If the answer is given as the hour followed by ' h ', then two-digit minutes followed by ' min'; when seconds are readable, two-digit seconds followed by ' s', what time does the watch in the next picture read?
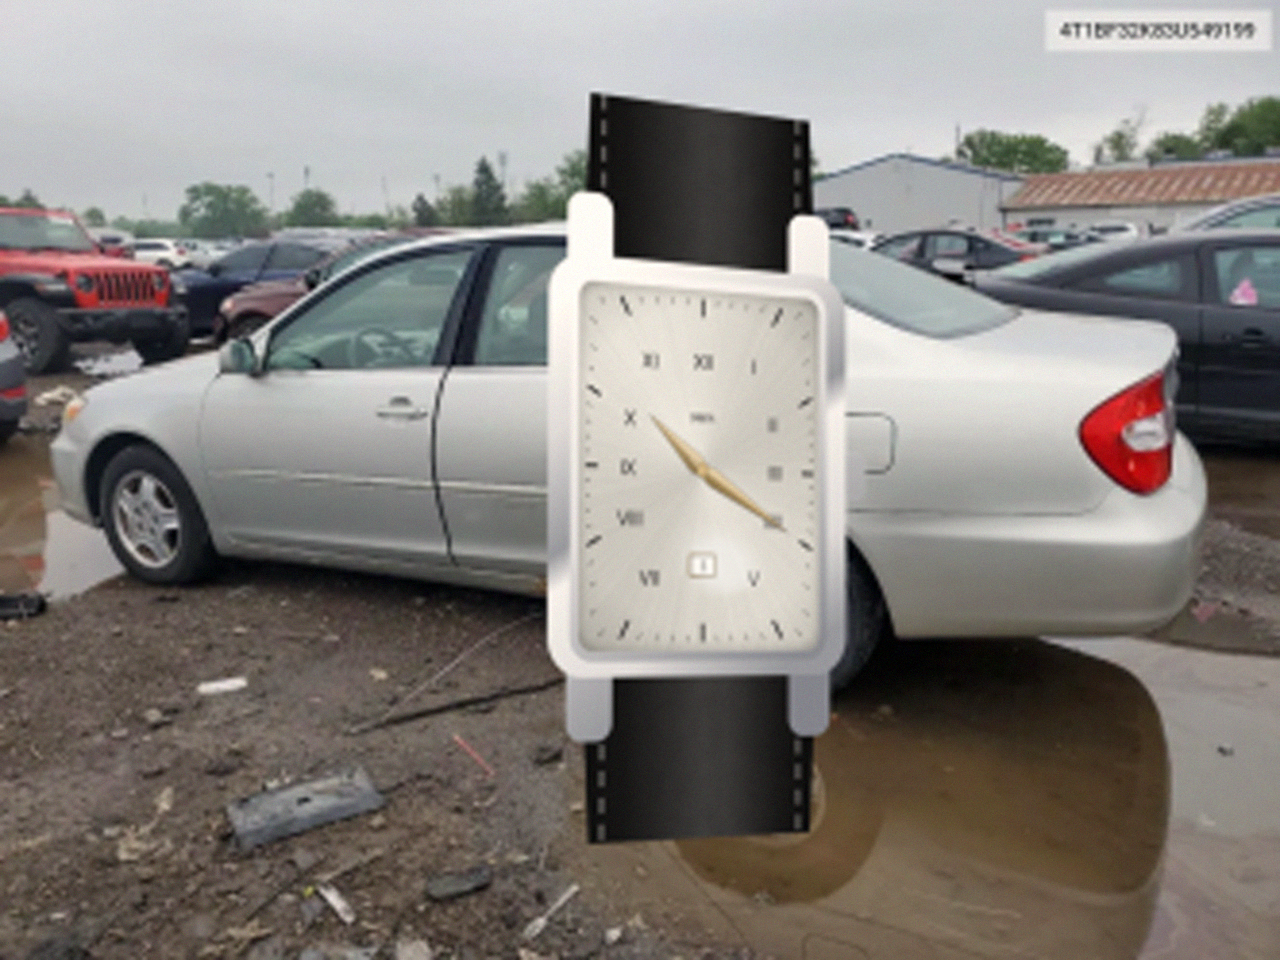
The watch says 10 h 20 min
